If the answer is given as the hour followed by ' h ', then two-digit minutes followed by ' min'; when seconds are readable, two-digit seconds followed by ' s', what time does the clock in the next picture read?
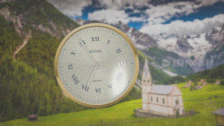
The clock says 6 h 55 min
